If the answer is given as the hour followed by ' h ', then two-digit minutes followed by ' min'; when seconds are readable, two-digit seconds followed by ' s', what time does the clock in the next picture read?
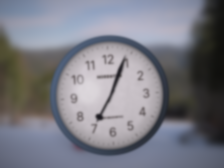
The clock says 7 h 04 min
